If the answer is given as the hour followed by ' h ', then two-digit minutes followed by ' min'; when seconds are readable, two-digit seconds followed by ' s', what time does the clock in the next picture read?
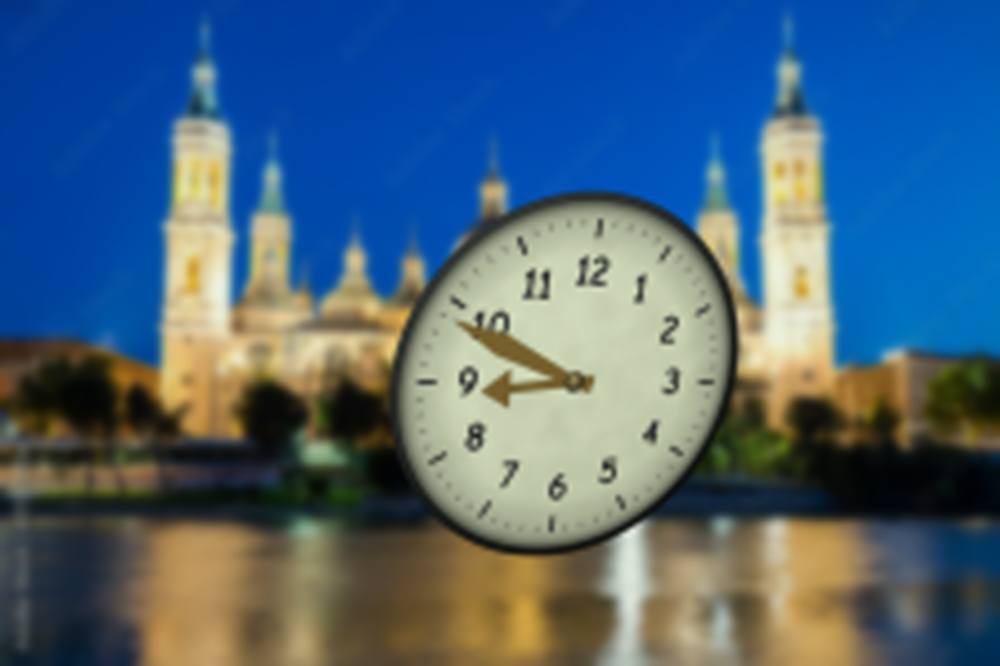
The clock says 8 h 49 min
